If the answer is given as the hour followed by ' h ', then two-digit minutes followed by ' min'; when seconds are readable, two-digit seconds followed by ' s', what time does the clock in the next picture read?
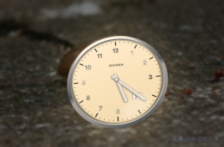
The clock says 5 h 22 min
